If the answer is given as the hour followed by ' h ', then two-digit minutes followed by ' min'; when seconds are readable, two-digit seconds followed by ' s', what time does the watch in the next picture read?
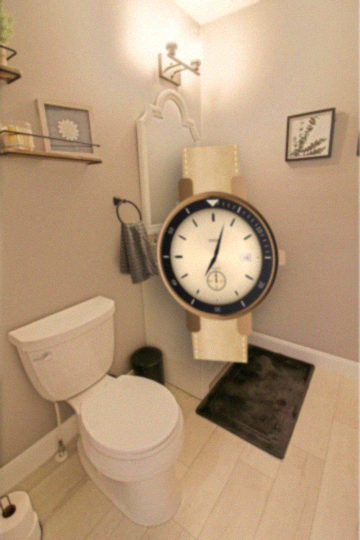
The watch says 7 h 03 min
